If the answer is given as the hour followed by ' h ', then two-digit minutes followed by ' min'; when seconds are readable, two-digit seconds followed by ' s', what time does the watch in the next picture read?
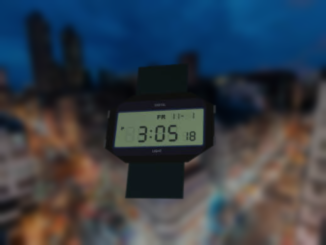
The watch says 3 h 05 min 18 s
